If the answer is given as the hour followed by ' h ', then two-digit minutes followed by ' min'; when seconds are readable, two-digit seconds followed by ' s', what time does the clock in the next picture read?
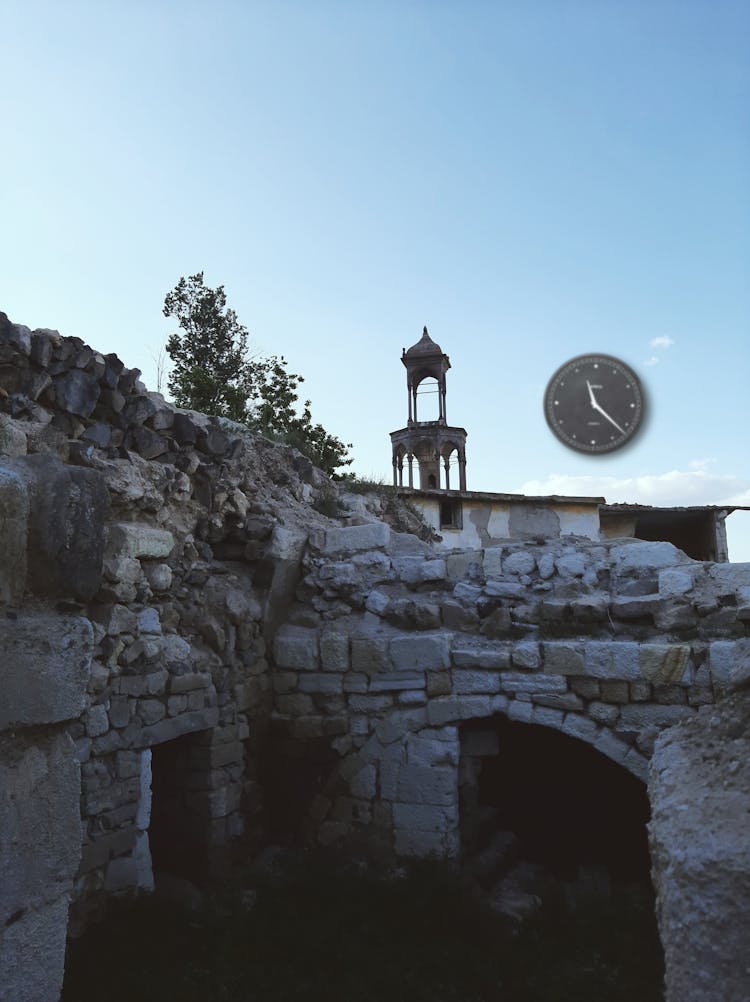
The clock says 11 h 22 min
